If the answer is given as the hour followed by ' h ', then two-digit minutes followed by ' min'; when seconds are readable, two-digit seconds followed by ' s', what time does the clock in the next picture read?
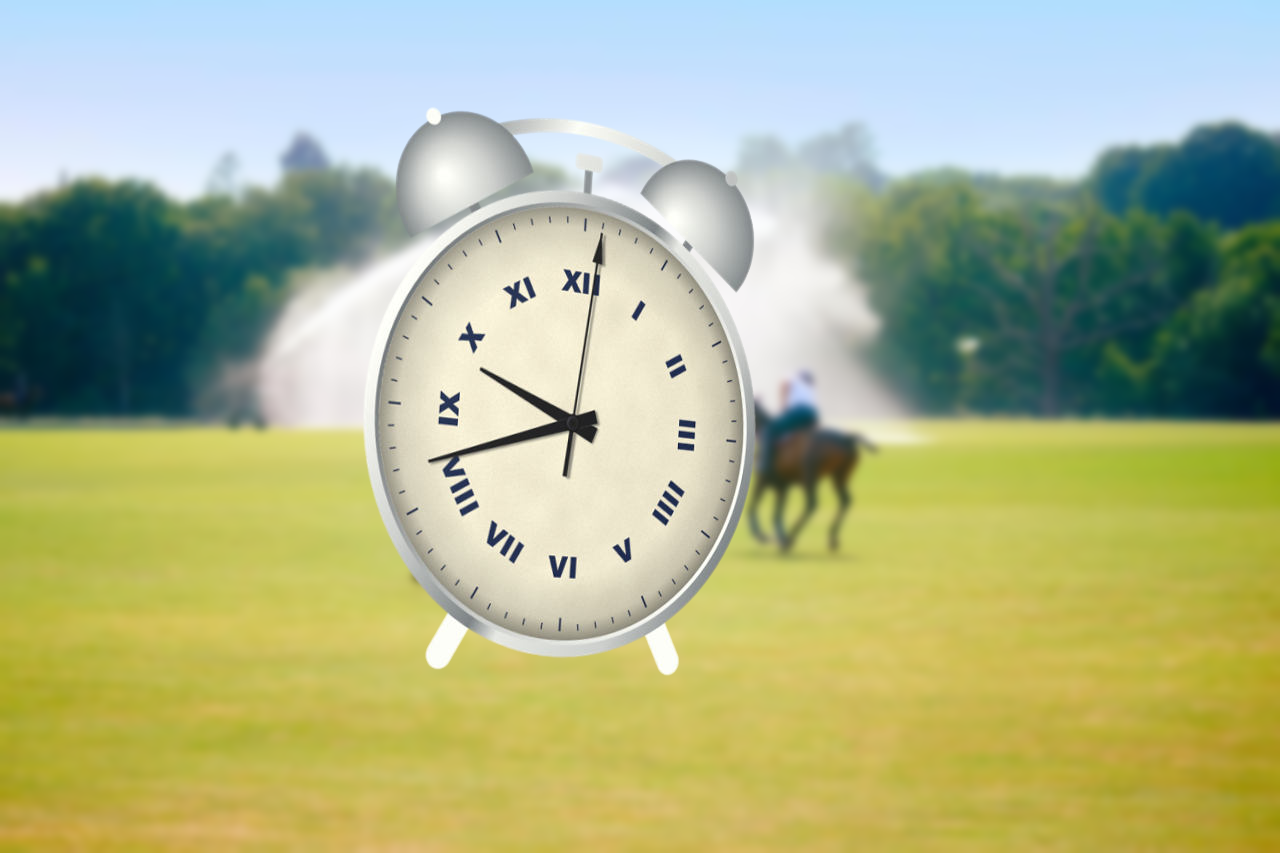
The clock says 9 h 42 min 01 s
